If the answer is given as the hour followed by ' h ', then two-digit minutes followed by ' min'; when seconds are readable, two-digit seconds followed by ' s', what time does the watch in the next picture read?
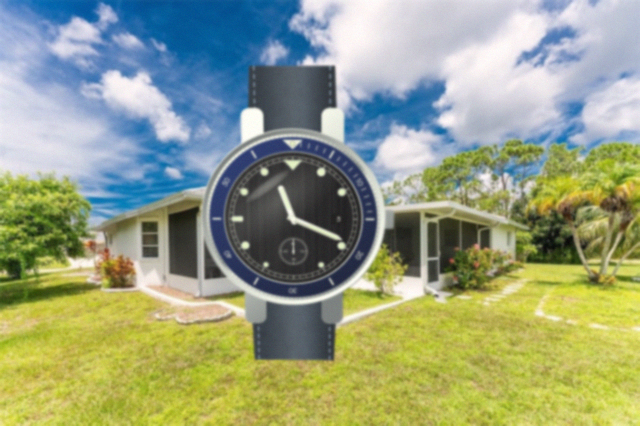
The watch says 11 h 19 min
